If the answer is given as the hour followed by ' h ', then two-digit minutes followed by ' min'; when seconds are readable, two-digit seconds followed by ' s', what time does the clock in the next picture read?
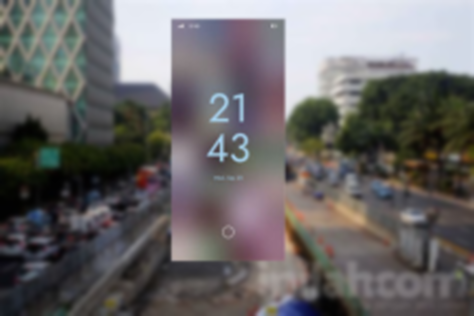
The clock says 21 h 43 min
